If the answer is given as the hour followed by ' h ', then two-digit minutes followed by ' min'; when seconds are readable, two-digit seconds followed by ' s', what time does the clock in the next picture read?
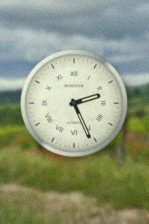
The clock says 2 h 26 min
